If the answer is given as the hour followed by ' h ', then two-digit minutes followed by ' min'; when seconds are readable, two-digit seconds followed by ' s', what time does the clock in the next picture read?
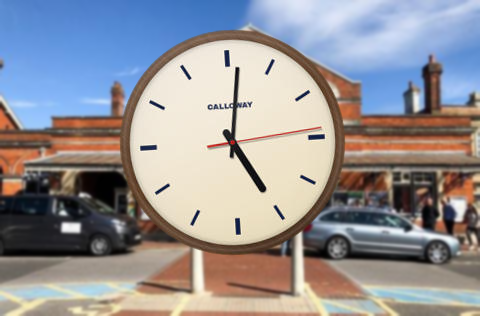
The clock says 5 h 01 min 14 s
